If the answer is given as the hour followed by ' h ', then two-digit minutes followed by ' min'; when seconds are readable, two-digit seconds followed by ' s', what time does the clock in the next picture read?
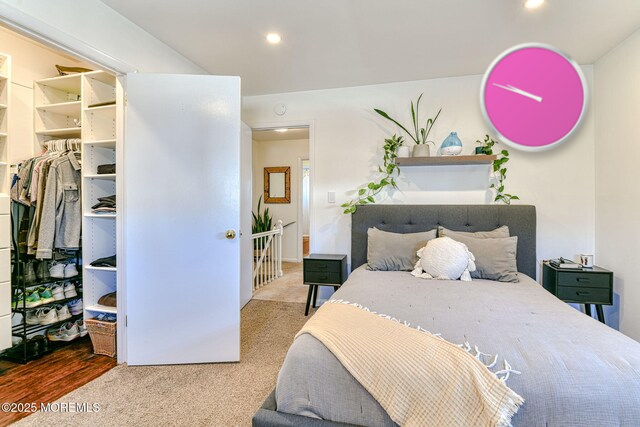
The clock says 9 h 48 min
